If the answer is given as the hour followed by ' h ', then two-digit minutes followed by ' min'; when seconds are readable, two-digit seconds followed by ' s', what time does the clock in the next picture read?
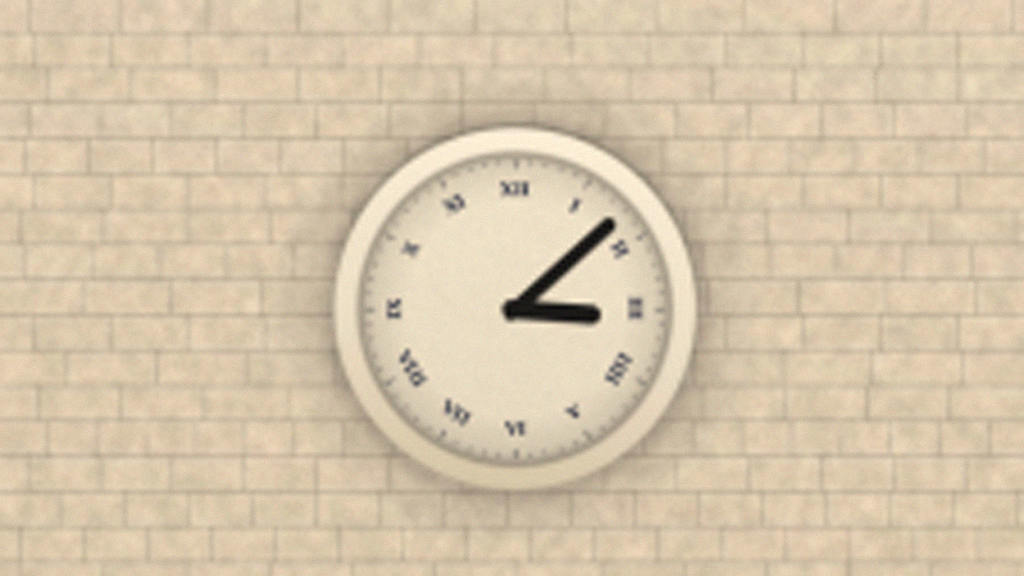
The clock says 3 h 08 min
